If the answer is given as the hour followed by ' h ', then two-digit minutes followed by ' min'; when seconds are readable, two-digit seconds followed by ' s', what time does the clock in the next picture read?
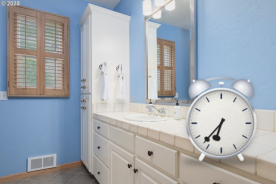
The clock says 6 h 37 min
